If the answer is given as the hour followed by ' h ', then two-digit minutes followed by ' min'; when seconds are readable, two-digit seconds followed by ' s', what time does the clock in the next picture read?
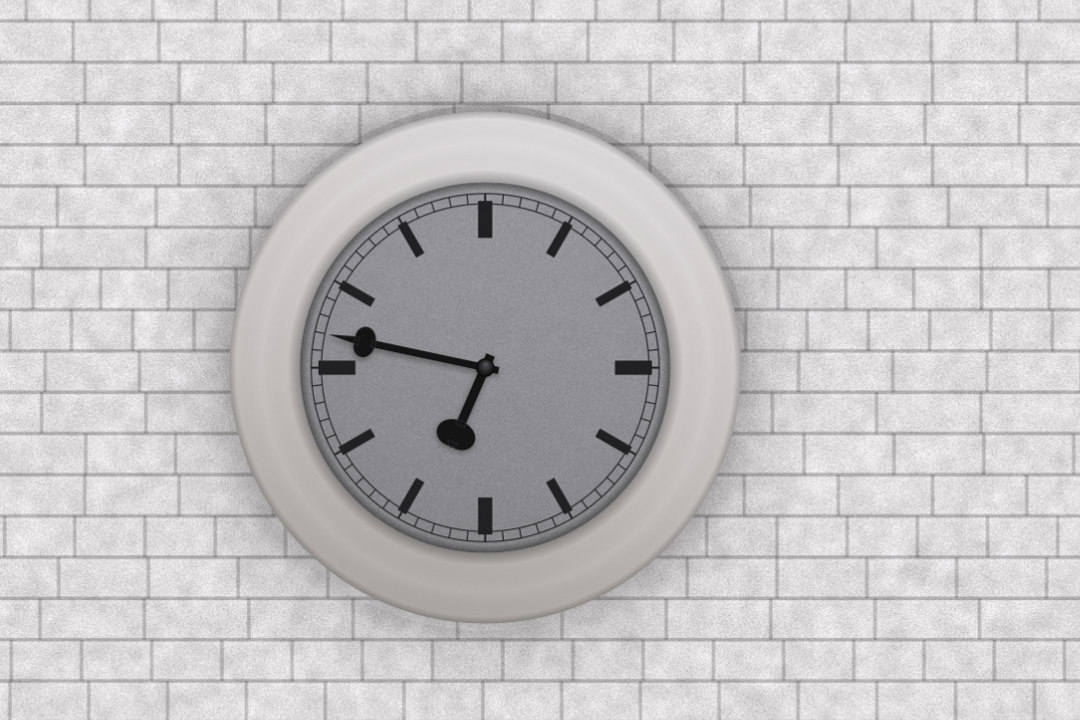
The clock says 6 h 47 min
